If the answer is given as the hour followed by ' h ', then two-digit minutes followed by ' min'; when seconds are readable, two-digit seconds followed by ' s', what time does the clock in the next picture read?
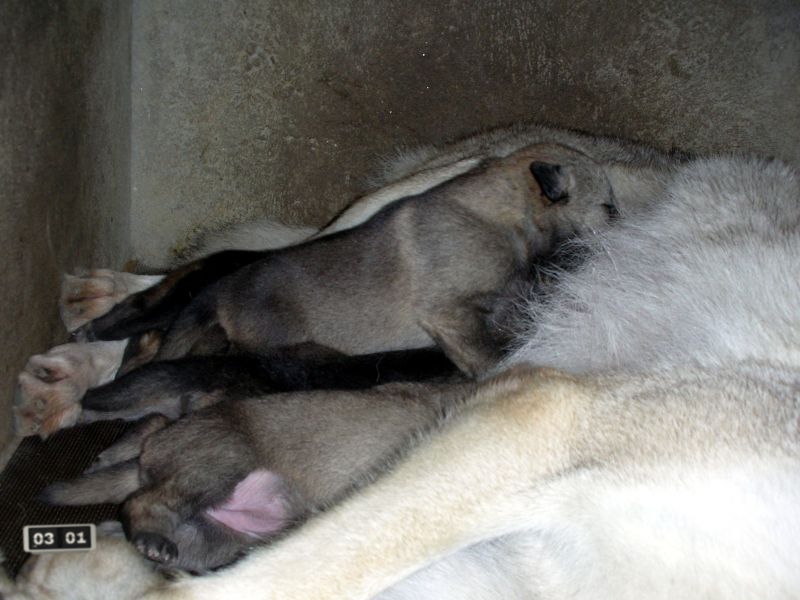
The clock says 3 h 01 min
